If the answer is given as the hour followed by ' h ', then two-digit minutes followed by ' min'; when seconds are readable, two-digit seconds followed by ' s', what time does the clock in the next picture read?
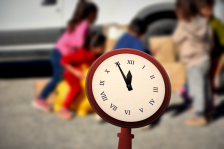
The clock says 11 h 55 min
